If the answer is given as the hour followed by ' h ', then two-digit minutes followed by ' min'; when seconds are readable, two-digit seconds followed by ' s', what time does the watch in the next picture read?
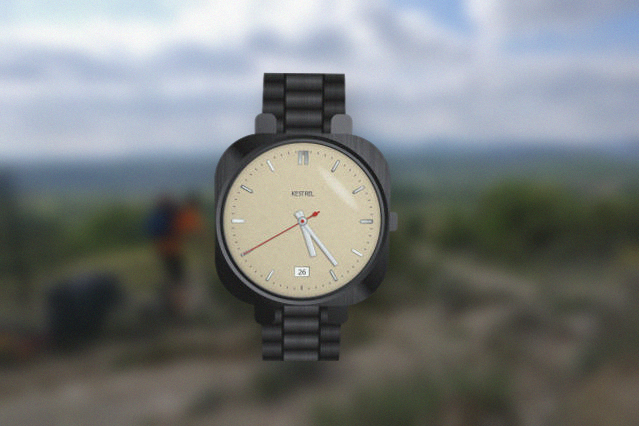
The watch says 5 h 23 min 40 s
